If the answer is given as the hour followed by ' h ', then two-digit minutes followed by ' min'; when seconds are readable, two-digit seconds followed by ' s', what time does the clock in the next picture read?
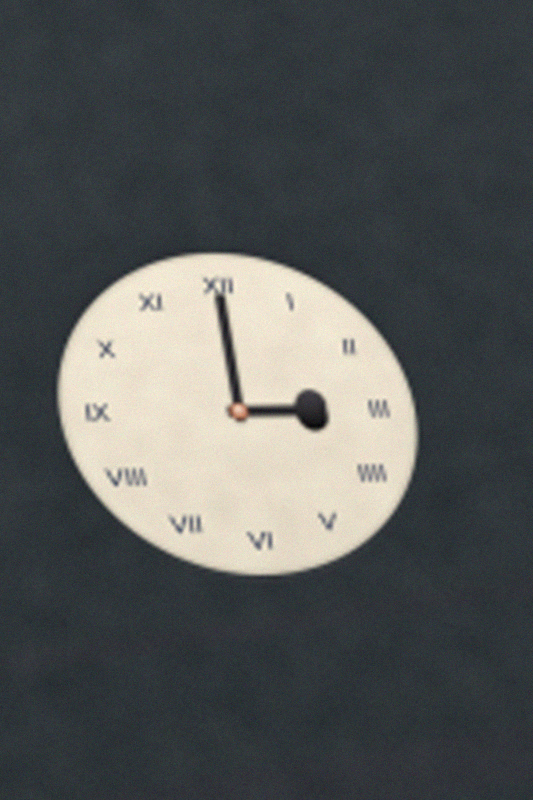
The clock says 3 h 00 min
